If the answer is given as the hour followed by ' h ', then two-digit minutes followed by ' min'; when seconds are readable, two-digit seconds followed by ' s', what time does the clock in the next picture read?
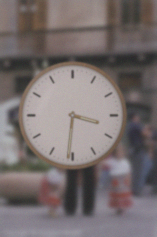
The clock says 3 h 31 min
